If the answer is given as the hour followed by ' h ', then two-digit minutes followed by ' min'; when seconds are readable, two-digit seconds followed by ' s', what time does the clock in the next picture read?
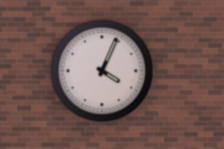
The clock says 4 h 04 min
